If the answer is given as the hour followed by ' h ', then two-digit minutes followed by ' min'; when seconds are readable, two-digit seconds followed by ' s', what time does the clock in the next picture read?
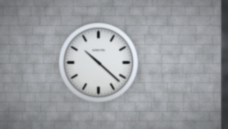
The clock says 10 h 22 min
